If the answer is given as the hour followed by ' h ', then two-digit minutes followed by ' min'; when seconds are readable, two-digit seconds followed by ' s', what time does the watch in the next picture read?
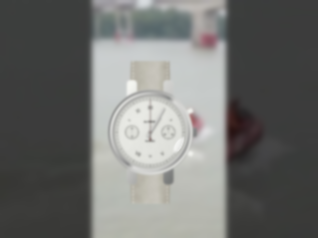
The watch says 1 h 05 min
